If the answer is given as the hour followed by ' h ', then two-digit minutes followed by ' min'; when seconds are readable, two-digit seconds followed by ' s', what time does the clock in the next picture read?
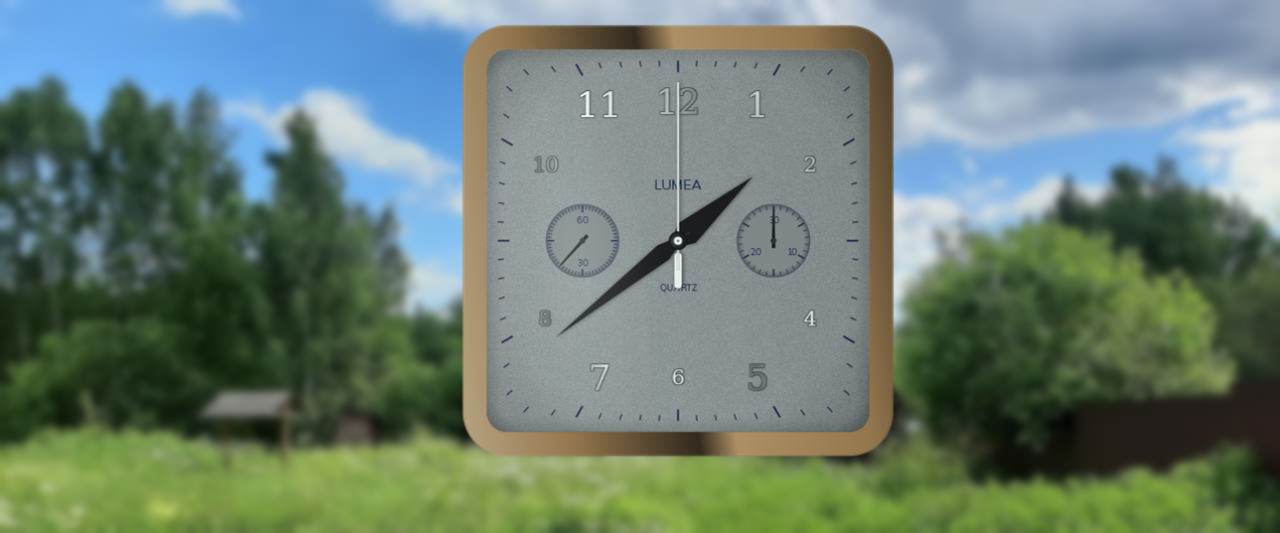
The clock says 1 h 38 min 37 s
